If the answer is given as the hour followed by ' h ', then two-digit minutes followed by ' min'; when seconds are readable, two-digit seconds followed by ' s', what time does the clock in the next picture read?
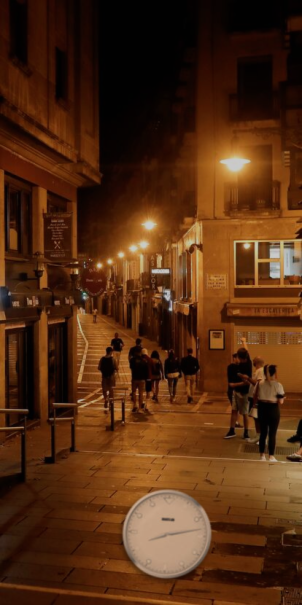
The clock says 8 h 13 min
